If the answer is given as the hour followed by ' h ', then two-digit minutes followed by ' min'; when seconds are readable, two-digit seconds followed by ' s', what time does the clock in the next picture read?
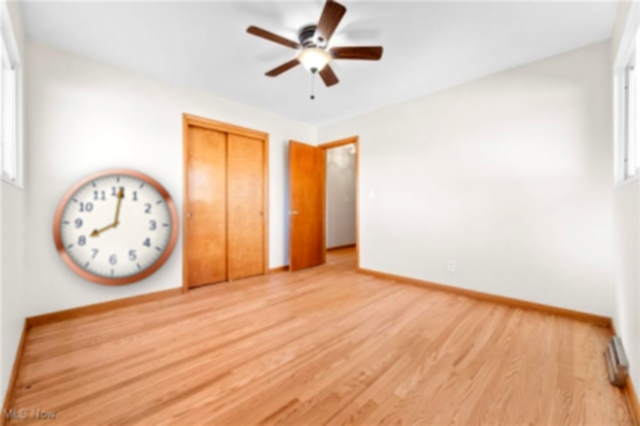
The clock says 8 h 01 min
